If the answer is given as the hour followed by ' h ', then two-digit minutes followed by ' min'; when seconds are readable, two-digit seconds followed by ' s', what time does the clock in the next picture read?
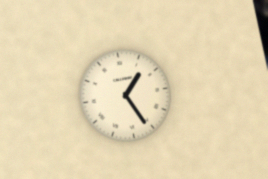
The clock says 1 h 26 min
